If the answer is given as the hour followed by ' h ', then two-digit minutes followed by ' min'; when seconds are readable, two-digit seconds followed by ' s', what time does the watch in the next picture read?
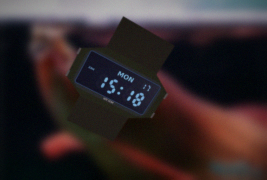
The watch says 15 h 18 min
